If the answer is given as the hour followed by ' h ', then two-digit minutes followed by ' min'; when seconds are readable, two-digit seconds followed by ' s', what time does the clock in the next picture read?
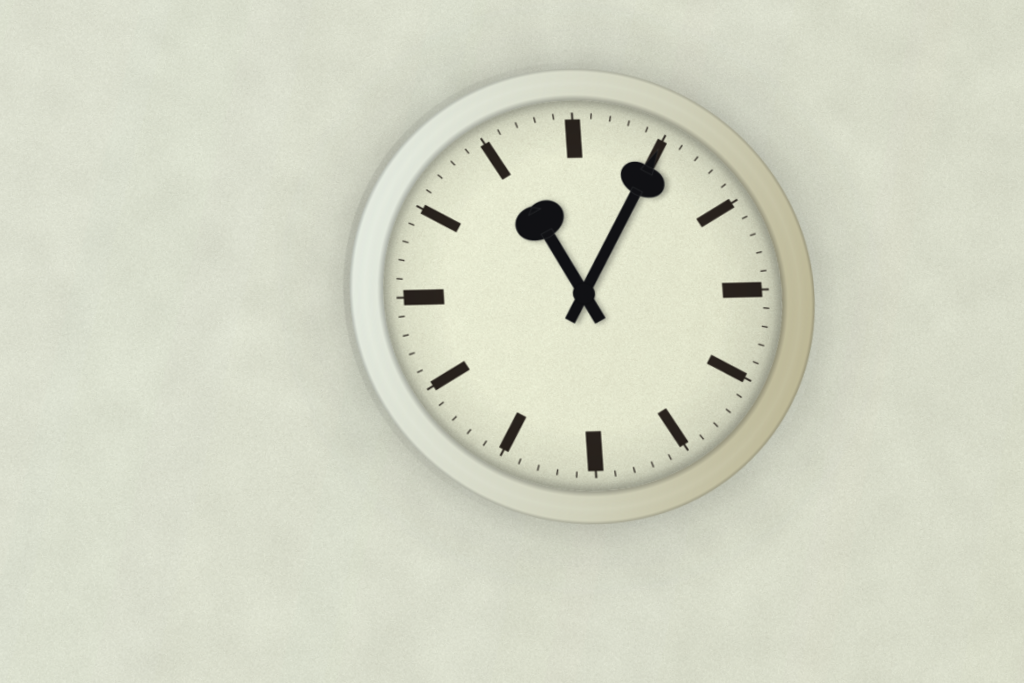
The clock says 11 h 05 min
